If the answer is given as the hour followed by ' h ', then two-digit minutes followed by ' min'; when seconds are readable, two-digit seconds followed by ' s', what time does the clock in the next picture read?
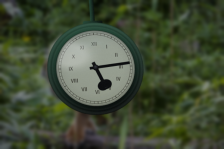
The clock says 5 h 14 min
